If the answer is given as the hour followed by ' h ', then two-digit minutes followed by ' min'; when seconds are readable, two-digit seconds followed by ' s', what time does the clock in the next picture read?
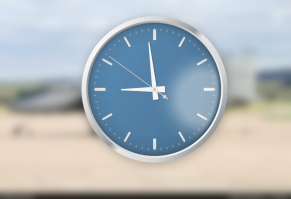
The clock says 8 h 58 min 51 s
